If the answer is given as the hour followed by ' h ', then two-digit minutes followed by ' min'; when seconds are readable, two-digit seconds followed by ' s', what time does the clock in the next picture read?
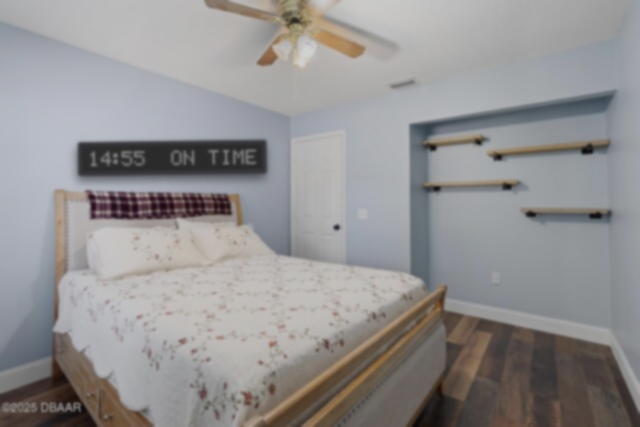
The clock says 14 h 55 min
